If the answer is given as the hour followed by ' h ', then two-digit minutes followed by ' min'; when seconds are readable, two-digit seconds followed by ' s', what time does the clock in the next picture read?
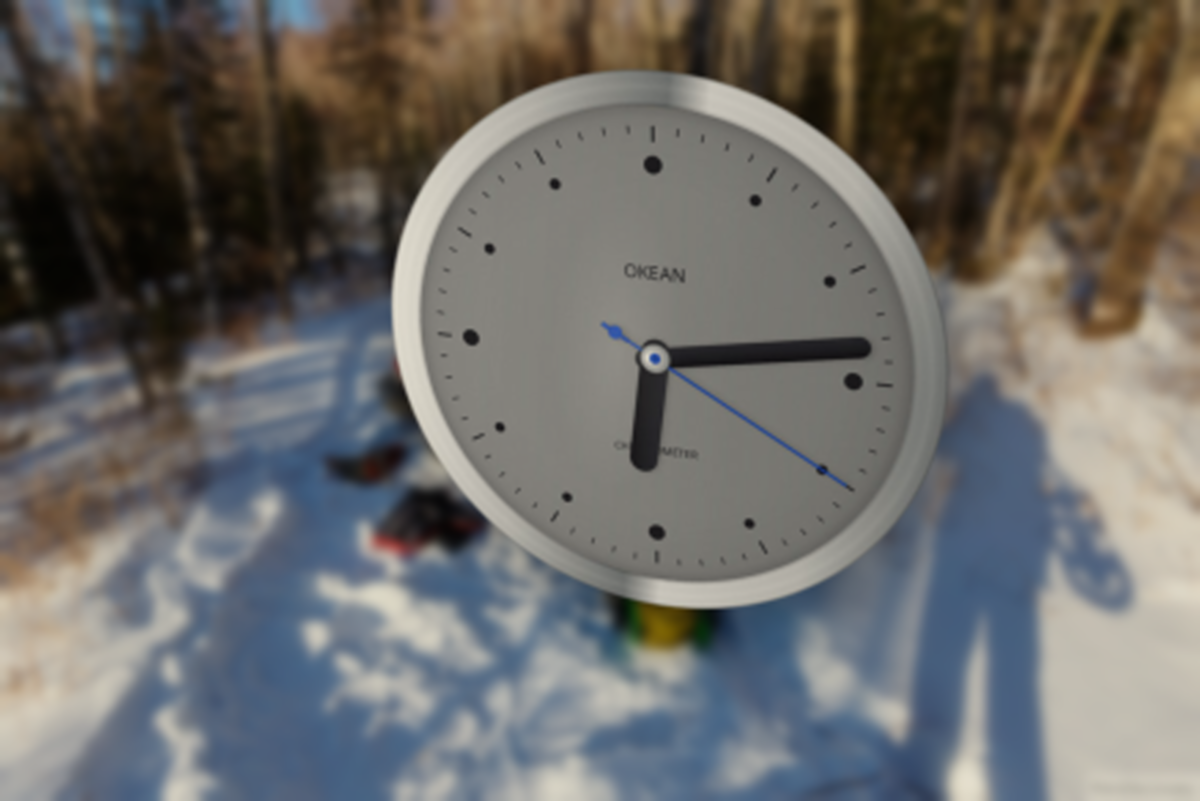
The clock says 6 h 13 min 20 s
